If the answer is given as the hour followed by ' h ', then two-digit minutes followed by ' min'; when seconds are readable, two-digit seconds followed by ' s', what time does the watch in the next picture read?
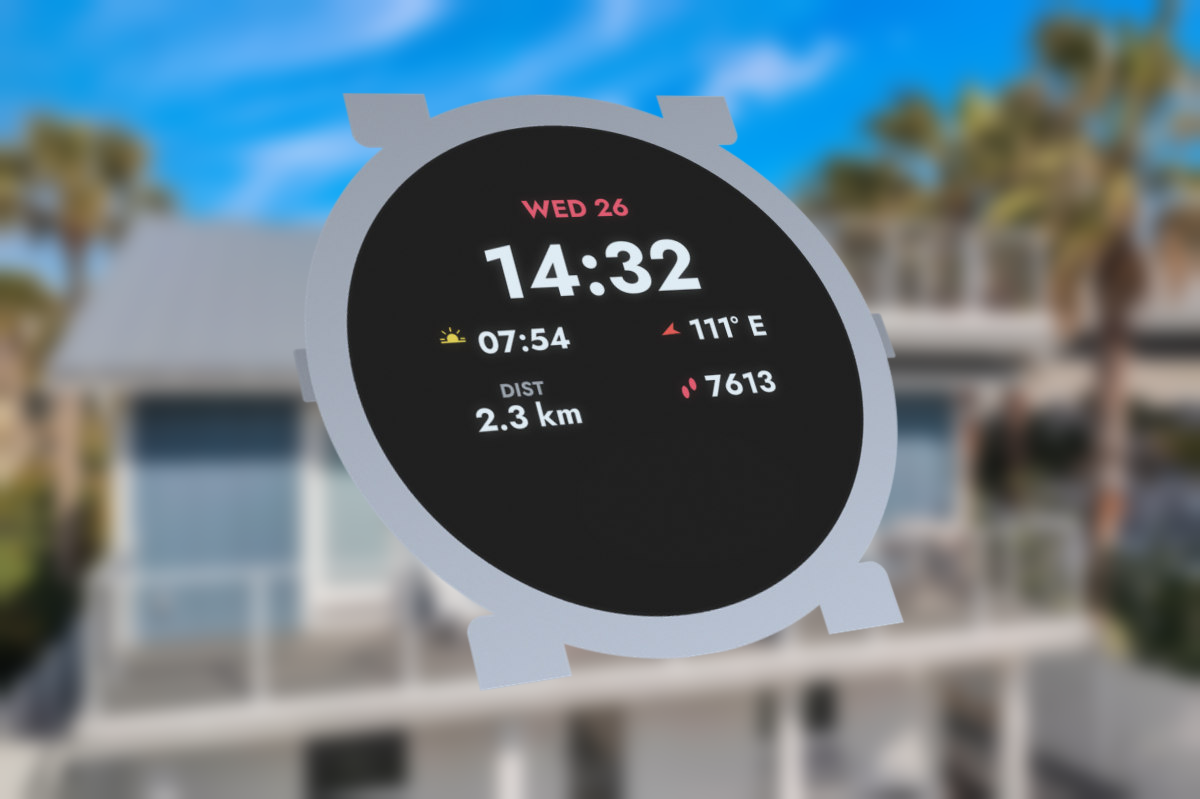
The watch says 14 h 32 min
